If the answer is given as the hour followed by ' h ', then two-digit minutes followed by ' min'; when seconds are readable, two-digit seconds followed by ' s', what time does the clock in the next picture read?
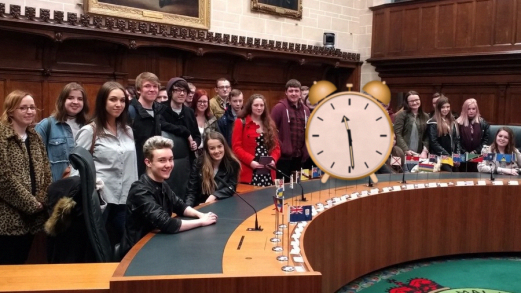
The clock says 11 h 29 min
